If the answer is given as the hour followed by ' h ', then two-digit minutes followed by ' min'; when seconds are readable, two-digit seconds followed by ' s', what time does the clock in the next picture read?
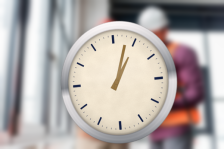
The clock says 1 h 03 min
